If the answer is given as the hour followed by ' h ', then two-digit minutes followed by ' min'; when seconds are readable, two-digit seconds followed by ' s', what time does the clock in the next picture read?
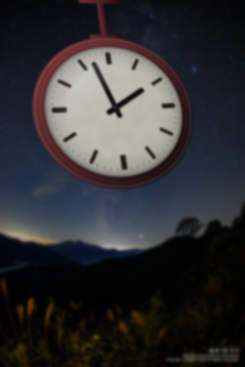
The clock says 1 h 57 min
